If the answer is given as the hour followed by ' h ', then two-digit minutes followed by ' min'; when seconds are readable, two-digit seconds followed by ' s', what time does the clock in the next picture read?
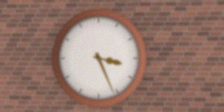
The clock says 3 h 26 min
